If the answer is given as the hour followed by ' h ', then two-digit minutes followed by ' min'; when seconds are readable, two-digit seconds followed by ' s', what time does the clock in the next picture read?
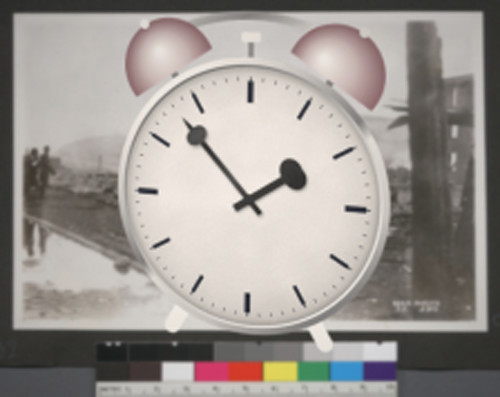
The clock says 1 h 53 min
